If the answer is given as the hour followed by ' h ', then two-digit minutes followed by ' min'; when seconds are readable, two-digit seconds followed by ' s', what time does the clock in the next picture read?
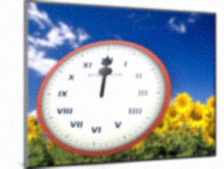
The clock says 12 h 00 min
